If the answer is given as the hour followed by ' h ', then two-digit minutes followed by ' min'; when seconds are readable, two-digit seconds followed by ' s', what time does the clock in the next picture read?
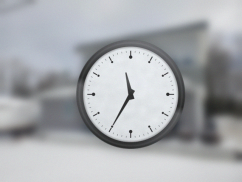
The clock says 11 h 35 min
